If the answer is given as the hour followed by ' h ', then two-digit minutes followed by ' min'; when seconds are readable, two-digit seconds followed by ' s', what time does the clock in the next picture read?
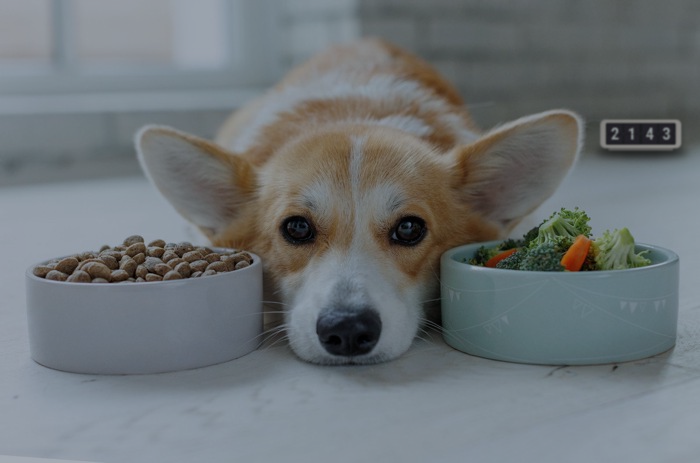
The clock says 21 h 43 min
